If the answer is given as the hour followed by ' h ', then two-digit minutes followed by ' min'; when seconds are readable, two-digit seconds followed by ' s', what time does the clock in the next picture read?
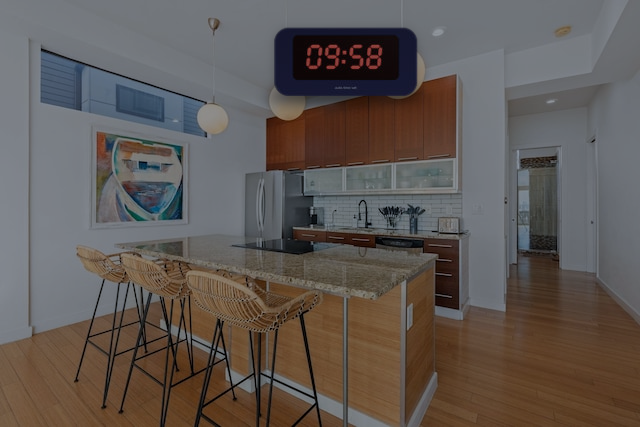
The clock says 9 h 58 min
